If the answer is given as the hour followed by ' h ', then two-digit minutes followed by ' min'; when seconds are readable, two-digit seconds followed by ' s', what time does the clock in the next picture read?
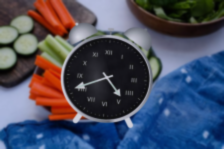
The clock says 4 h 41 min
